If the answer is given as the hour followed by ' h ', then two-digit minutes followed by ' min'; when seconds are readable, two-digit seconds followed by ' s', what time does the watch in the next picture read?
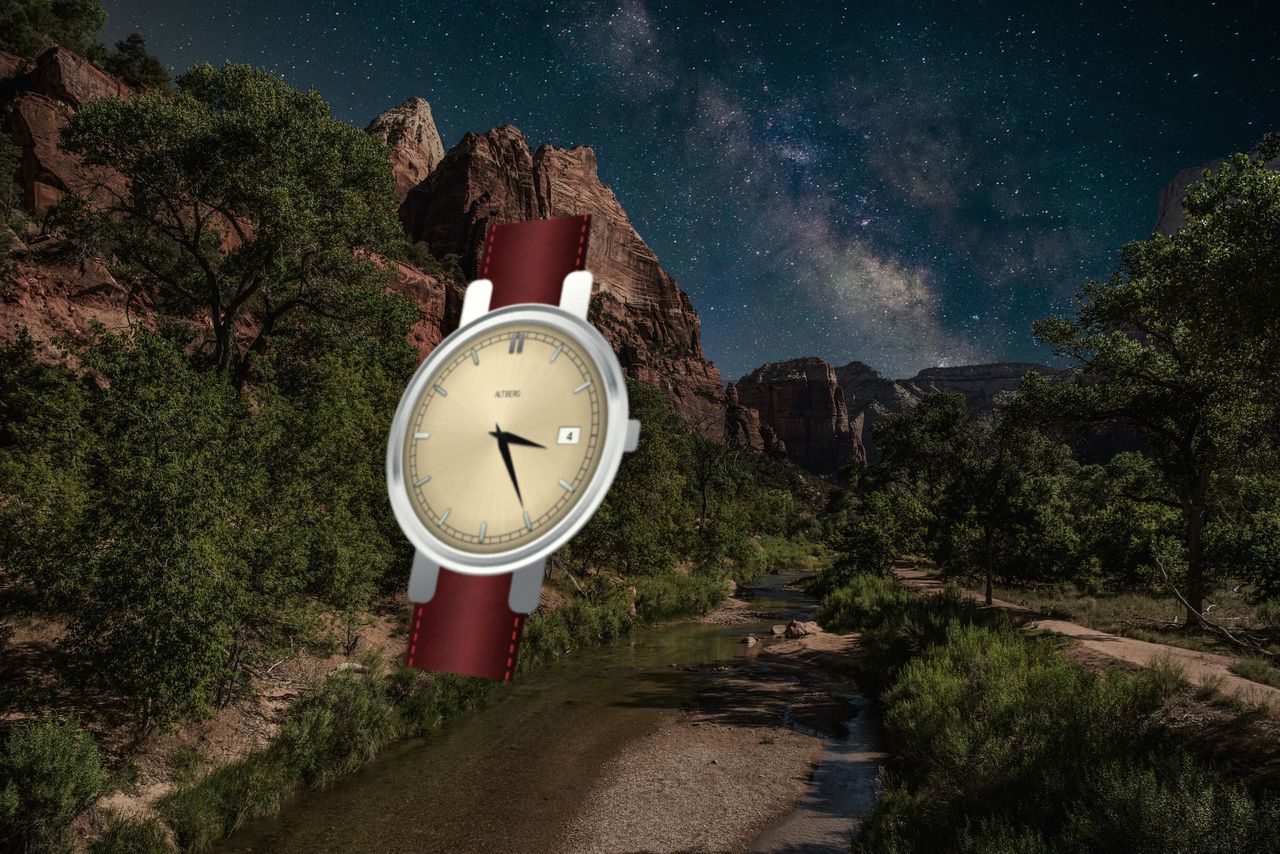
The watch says 3 h 25 min
